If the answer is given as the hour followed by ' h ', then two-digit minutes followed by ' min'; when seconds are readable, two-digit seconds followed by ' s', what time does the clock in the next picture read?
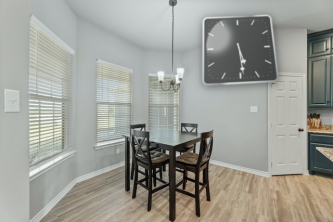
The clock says 5 h 29 min
